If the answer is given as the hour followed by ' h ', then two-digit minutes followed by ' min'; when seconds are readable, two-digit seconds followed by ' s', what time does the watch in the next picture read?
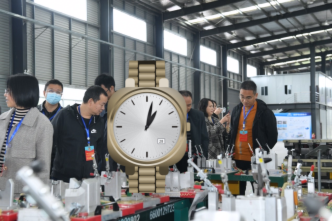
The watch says 1 h 02 min
